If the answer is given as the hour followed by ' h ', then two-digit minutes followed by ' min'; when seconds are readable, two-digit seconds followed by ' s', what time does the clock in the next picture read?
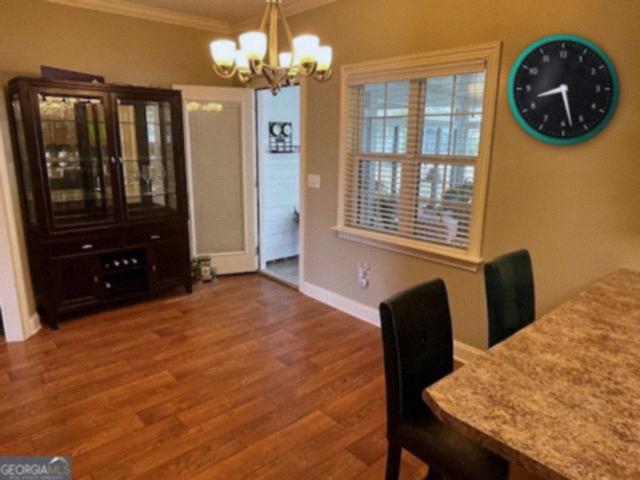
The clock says 8 h 28 min
